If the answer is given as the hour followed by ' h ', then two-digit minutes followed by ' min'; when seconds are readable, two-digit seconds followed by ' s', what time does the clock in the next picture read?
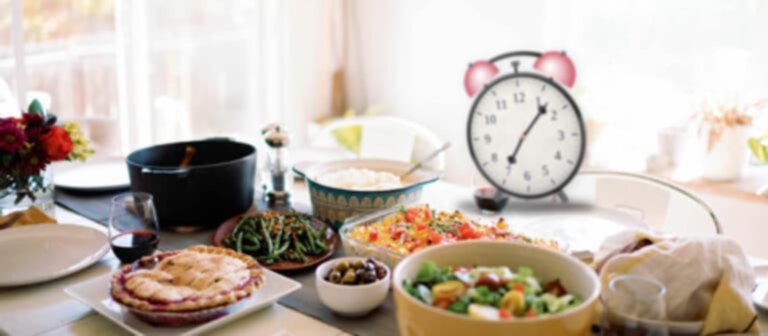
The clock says 7 h 07 min
